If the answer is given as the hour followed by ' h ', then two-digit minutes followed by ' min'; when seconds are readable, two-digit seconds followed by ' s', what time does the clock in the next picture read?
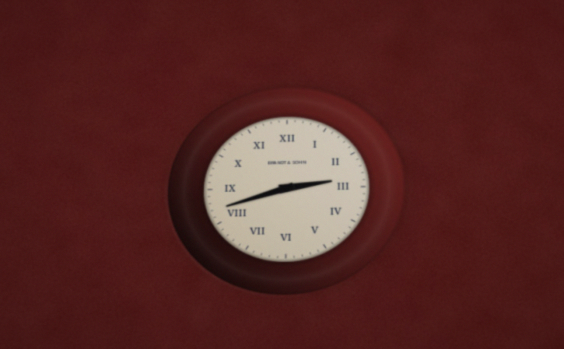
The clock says 2 h 42 min
